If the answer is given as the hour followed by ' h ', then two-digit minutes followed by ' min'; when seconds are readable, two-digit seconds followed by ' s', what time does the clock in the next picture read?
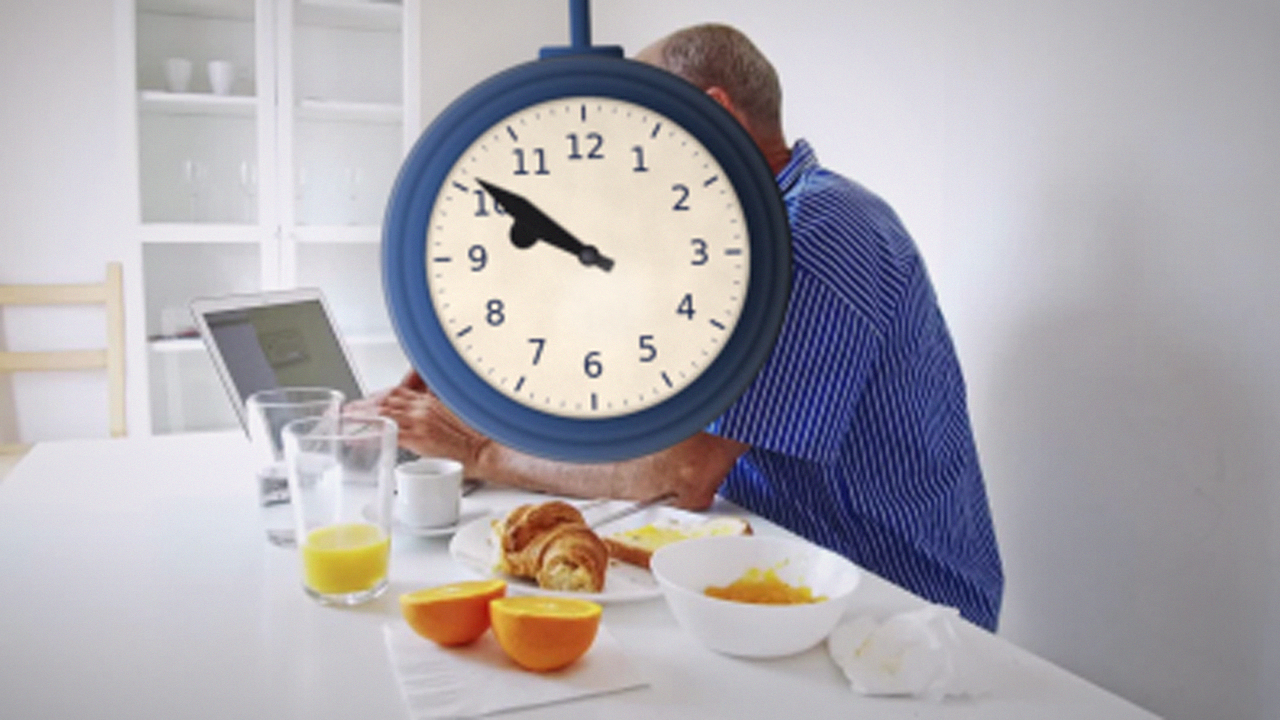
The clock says 9 h 51 min
